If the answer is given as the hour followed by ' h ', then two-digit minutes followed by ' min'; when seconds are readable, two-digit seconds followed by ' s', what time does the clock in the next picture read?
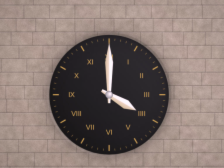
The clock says 4 h 00 min
